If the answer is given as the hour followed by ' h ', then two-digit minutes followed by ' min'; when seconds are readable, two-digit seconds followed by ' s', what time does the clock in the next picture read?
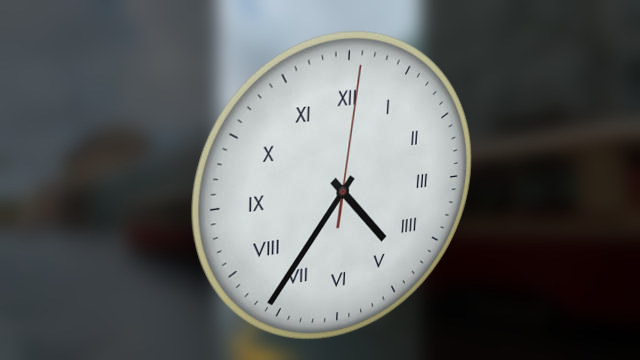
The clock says 4 h 36 min 01 s
